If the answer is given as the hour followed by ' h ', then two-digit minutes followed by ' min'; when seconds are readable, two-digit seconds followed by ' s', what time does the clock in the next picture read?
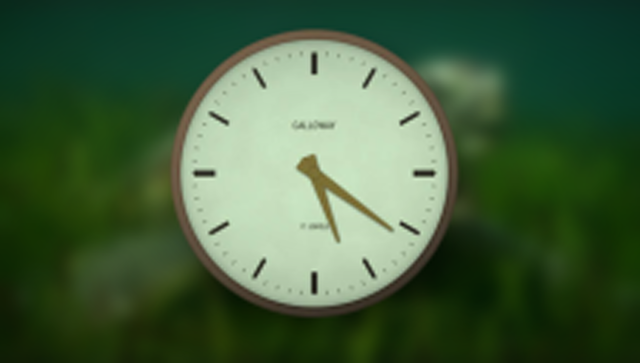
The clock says 5 h 21 min
